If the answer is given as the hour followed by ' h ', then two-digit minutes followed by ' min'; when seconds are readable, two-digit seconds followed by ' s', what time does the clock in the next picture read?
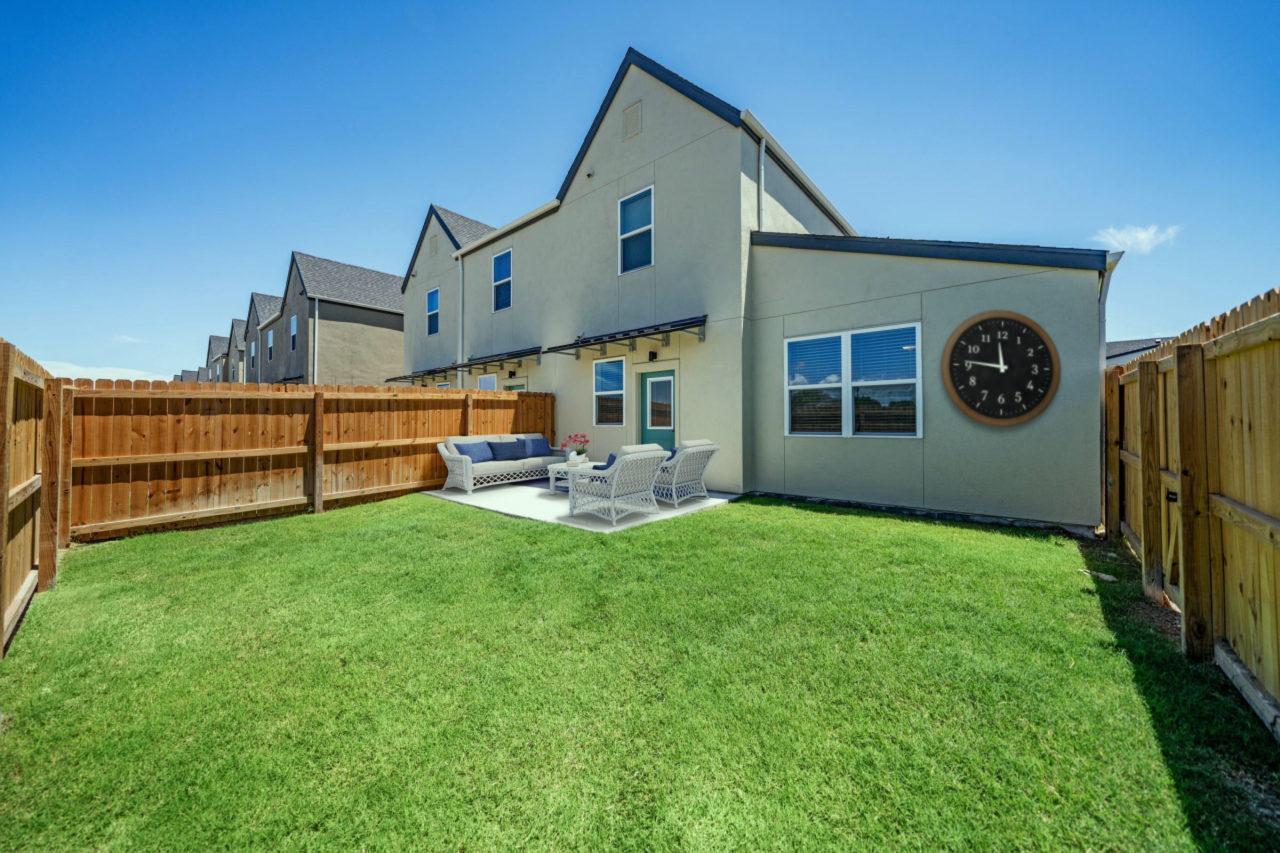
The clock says 11 h 46 min
